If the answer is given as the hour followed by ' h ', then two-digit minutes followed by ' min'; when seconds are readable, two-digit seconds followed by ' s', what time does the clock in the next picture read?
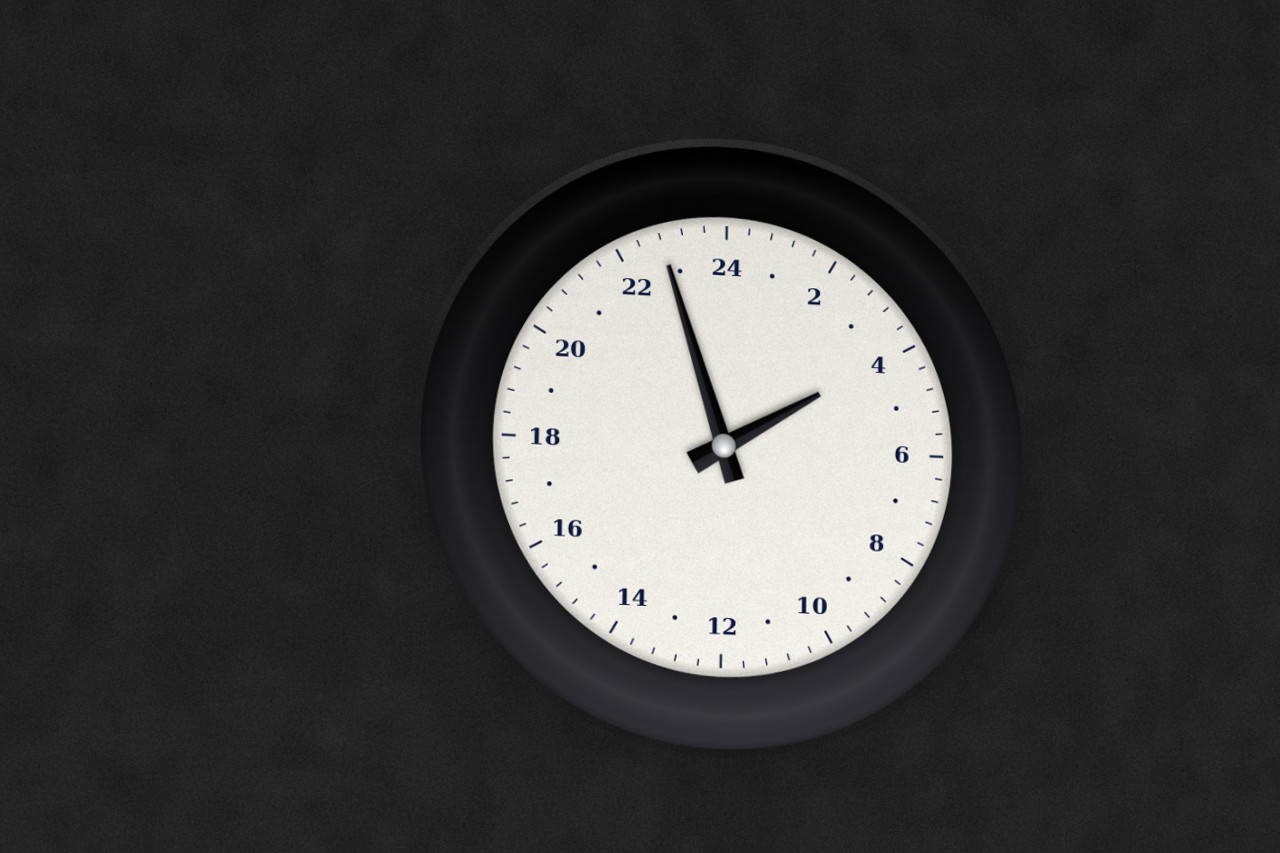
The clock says 3 h 57 min
